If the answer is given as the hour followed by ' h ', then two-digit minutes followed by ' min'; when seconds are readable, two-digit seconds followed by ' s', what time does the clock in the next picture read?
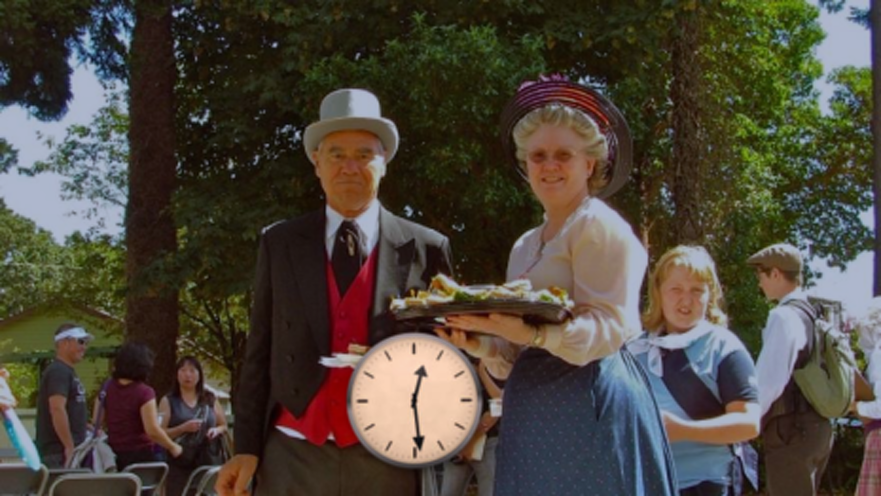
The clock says 12 h 29 min
